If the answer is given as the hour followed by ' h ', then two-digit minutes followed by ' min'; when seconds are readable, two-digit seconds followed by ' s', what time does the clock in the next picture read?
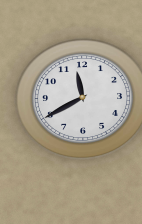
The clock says 11 h 40 min
